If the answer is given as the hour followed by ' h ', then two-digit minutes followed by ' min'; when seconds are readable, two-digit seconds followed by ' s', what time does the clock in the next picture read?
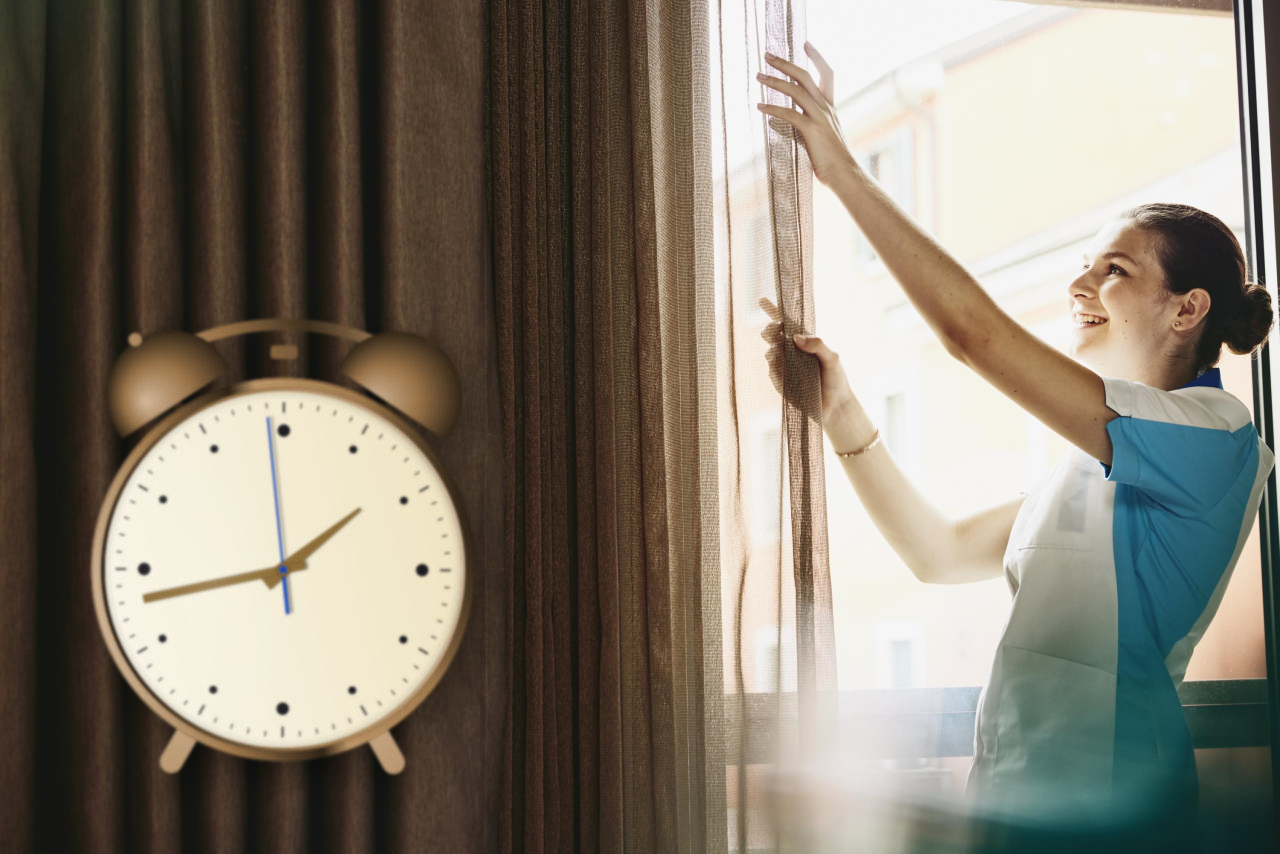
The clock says 1 h 42 min 59 s
